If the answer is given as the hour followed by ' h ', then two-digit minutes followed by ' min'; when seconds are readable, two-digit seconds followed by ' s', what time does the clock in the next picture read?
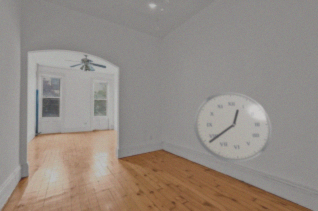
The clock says 12 h 39 min
